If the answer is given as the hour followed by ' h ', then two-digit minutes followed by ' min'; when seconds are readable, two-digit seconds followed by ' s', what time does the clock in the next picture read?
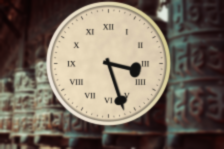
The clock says 3 h 27 min
